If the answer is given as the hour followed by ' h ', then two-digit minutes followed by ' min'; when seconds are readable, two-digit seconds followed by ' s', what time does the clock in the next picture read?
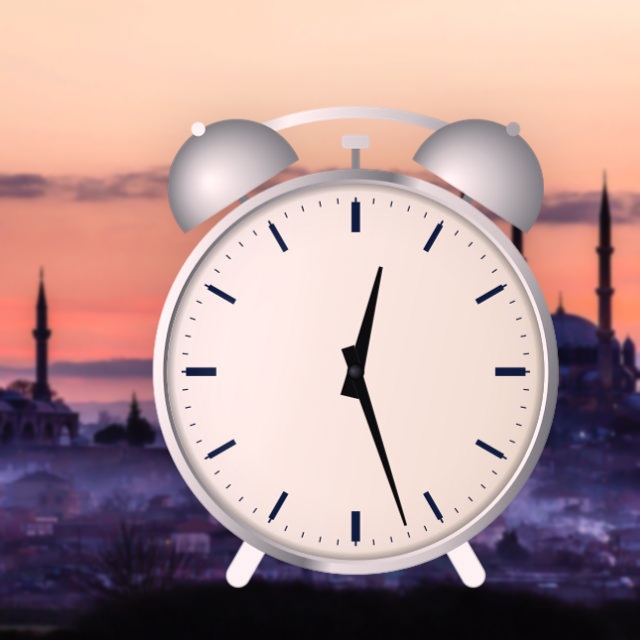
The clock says 12 h 27 min
